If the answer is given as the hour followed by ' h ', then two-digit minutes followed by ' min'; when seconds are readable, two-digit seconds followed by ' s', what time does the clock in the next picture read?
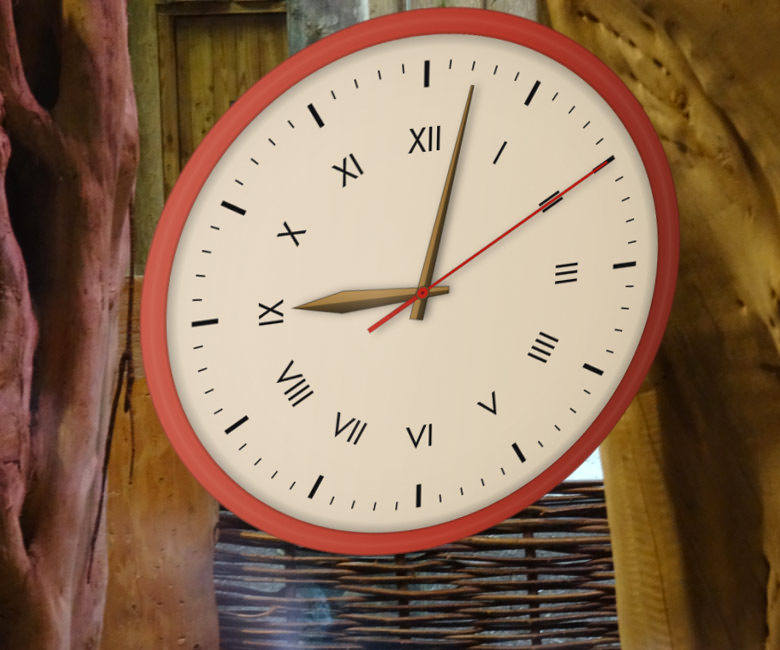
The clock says 9 h 02 min 10 s
